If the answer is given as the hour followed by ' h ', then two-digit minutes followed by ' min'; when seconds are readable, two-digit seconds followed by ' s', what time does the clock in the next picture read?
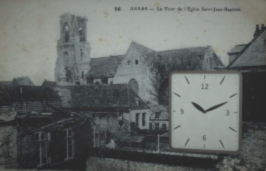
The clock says 10 h 11 min
